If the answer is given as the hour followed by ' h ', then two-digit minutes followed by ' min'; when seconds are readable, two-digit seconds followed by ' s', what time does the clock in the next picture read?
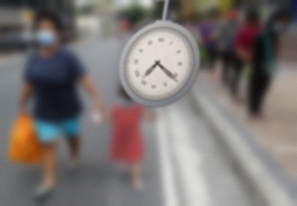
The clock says 7 h 21 min
